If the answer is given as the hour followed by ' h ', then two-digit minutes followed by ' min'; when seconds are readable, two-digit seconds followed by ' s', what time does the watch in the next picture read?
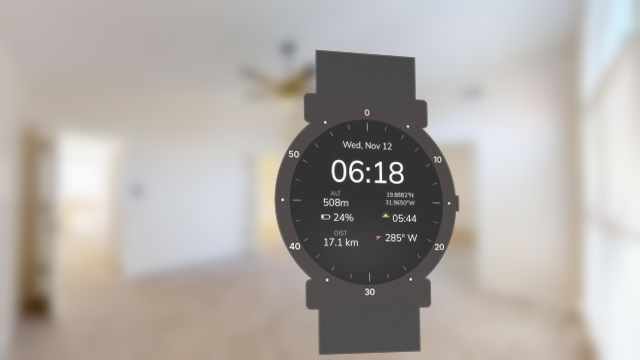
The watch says 6 h 18 min
